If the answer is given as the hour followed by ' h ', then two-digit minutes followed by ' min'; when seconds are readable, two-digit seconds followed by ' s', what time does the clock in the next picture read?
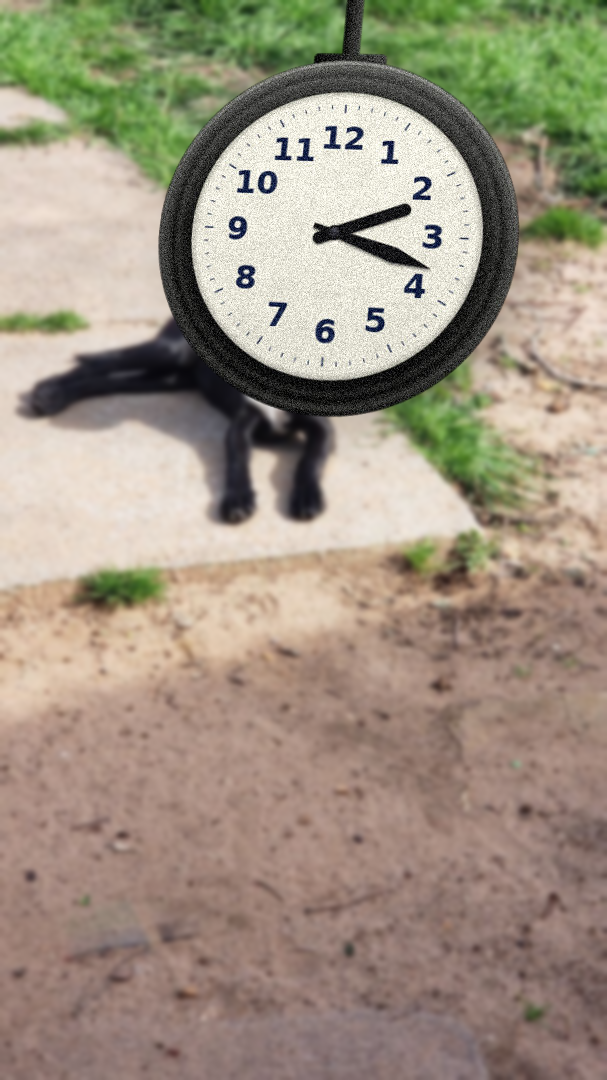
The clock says 2 h 18 min
